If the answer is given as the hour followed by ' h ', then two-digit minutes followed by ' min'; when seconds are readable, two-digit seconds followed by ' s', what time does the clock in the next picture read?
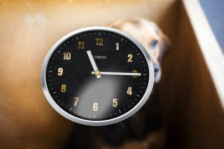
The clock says 11 h 15 min
